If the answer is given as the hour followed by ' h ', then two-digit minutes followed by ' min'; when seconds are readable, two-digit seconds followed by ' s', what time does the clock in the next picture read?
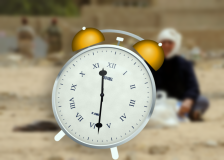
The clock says 11 h 28 min
